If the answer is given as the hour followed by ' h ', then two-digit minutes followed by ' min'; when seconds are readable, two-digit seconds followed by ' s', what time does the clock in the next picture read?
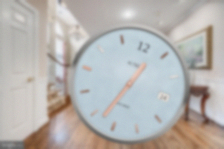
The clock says 12 h 33 min
